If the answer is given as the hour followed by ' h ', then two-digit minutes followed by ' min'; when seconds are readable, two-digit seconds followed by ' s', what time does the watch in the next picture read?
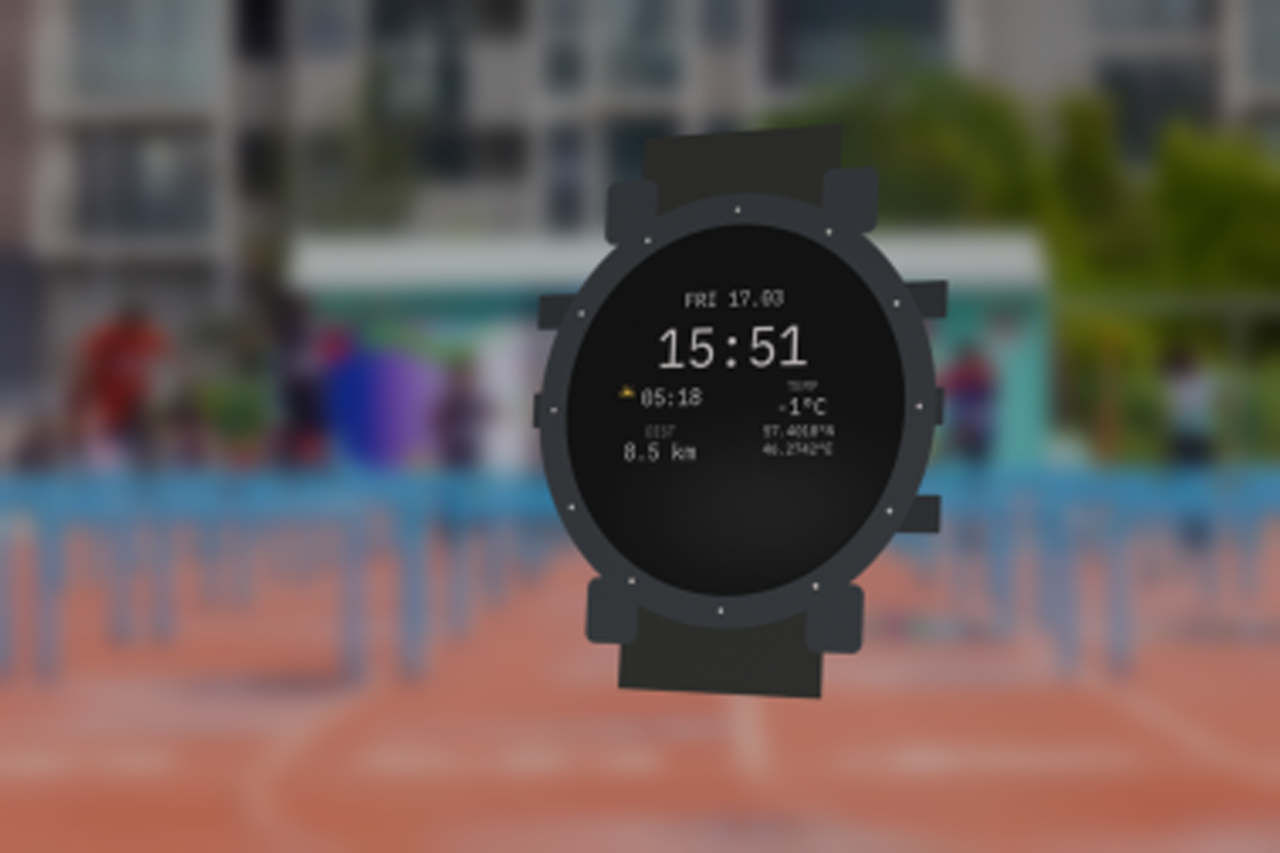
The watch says 15 h 51 min
